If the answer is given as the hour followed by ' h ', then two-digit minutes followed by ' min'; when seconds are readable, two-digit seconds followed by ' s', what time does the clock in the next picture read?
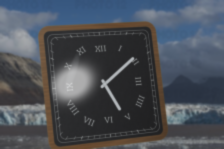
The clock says 5 h 09 min
